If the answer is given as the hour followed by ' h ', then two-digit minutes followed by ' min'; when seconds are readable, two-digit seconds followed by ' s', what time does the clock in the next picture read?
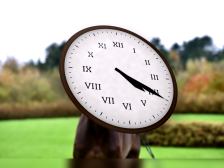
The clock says 4 h 20 min
